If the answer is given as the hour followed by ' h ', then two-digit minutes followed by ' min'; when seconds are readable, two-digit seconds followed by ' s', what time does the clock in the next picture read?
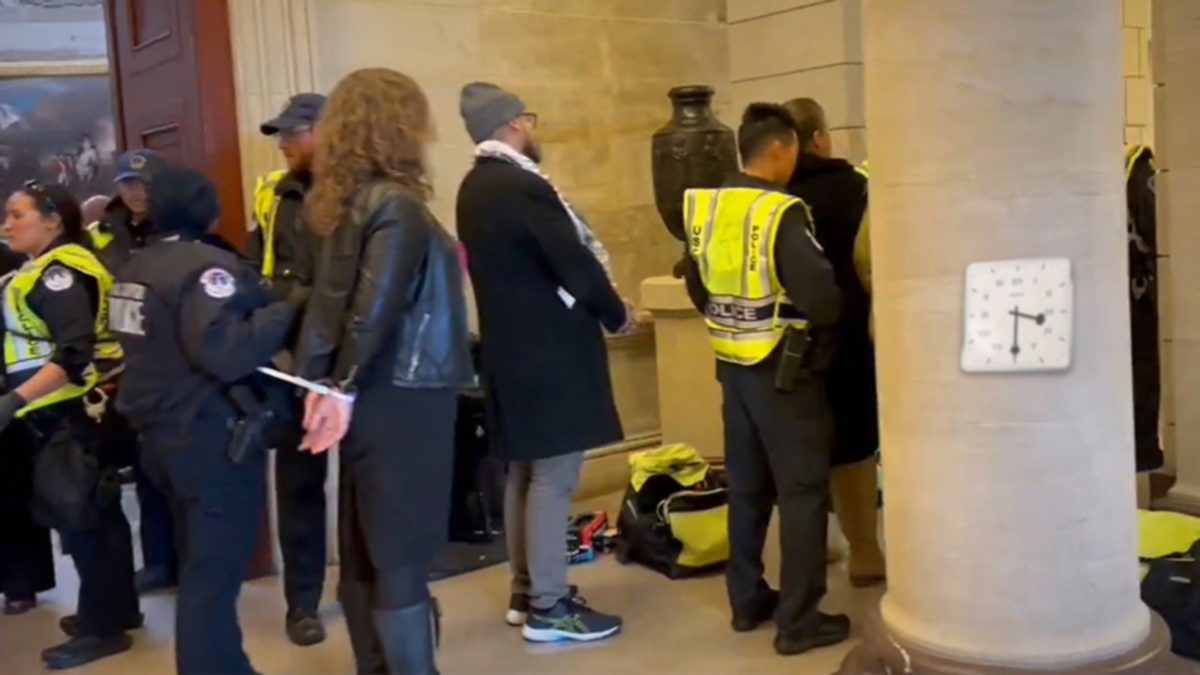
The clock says 3 h 30 min
